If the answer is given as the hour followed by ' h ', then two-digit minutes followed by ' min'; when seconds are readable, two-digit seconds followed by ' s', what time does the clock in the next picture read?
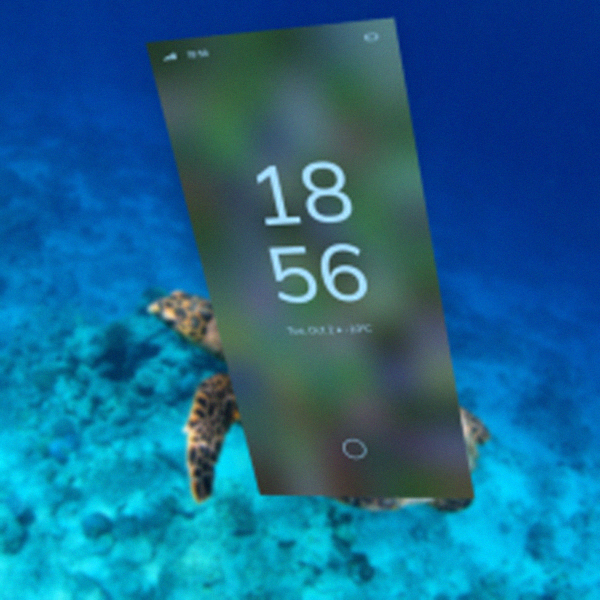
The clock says 18 h 56 min
